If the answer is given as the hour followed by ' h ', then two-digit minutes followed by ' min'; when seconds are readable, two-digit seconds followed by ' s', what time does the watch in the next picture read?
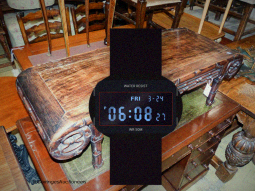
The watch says 6 h 08 min 27 s
